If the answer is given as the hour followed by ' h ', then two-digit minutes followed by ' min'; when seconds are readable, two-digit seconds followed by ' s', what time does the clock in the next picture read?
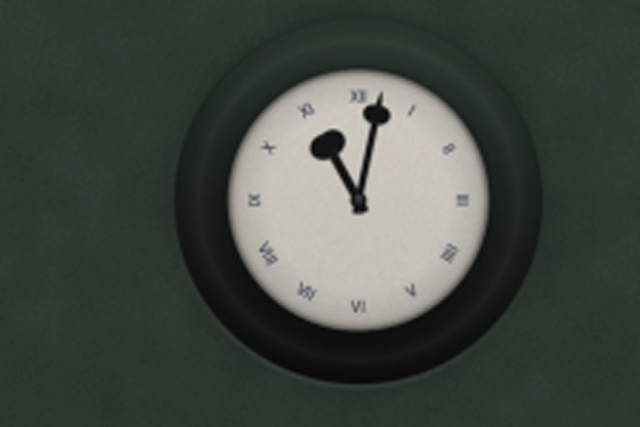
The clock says 11 h 02 min
